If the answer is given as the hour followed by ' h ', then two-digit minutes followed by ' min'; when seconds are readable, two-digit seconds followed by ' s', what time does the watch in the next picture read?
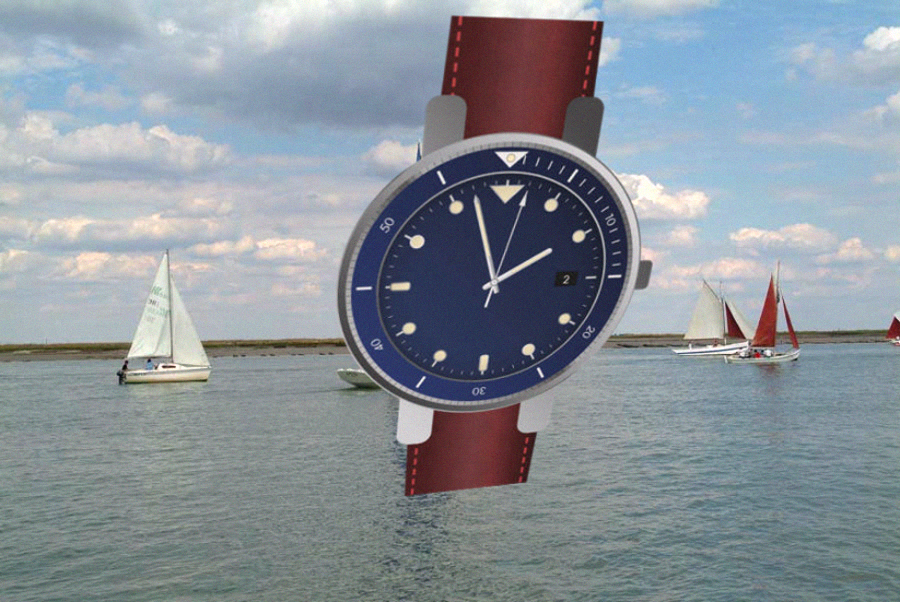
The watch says 1 h 57 min 02 s
